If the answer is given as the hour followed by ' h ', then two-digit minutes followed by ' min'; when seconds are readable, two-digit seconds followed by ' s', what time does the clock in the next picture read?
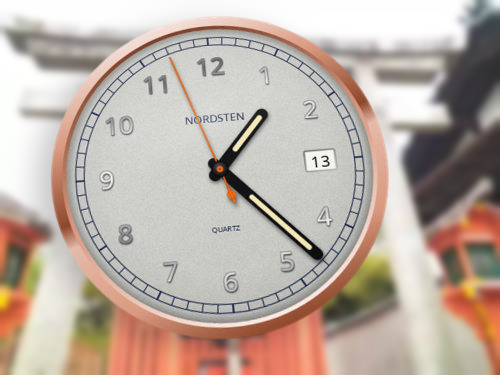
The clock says 1 h 22 min 57 s
